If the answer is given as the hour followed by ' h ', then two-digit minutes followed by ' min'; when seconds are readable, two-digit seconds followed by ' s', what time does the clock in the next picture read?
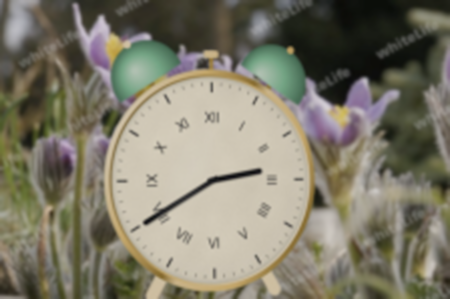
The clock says 2 h 40 min
